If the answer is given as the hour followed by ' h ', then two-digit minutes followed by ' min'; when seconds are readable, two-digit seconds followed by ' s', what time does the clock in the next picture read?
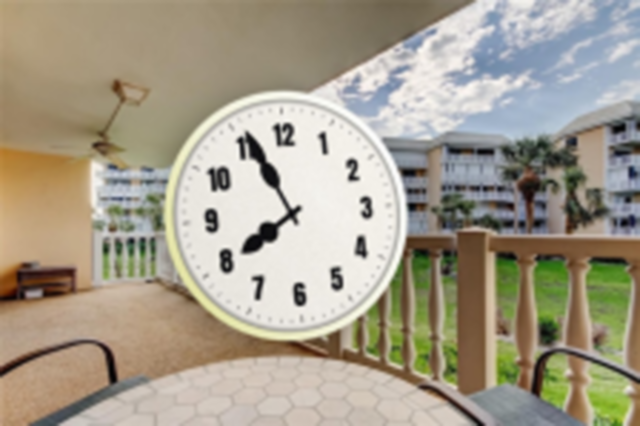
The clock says 7 h 56 min
